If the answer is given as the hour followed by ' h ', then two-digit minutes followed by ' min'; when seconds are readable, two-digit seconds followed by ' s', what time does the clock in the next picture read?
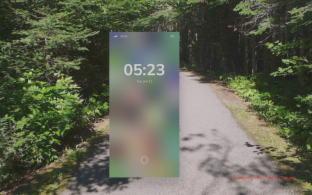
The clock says 5 h 23 min
